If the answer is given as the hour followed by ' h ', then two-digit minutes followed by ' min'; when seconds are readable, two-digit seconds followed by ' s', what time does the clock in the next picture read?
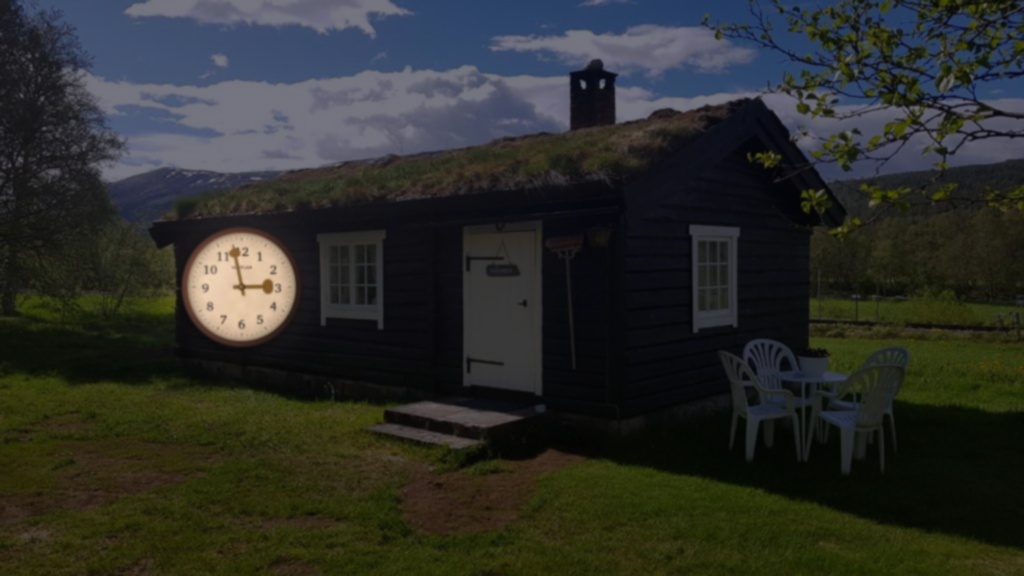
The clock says 2 h 58 min
